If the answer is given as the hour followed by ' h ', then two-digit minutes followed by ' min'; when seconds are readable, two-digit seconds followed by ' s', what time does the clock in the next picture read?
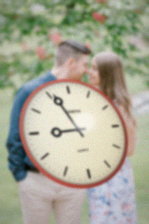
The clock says 8 h 56 min
